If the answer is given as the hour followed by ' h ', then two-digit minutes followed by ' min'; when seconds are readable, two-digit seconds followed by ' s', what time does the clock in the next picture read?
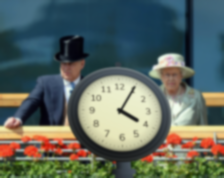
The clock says 4 h 05 min
